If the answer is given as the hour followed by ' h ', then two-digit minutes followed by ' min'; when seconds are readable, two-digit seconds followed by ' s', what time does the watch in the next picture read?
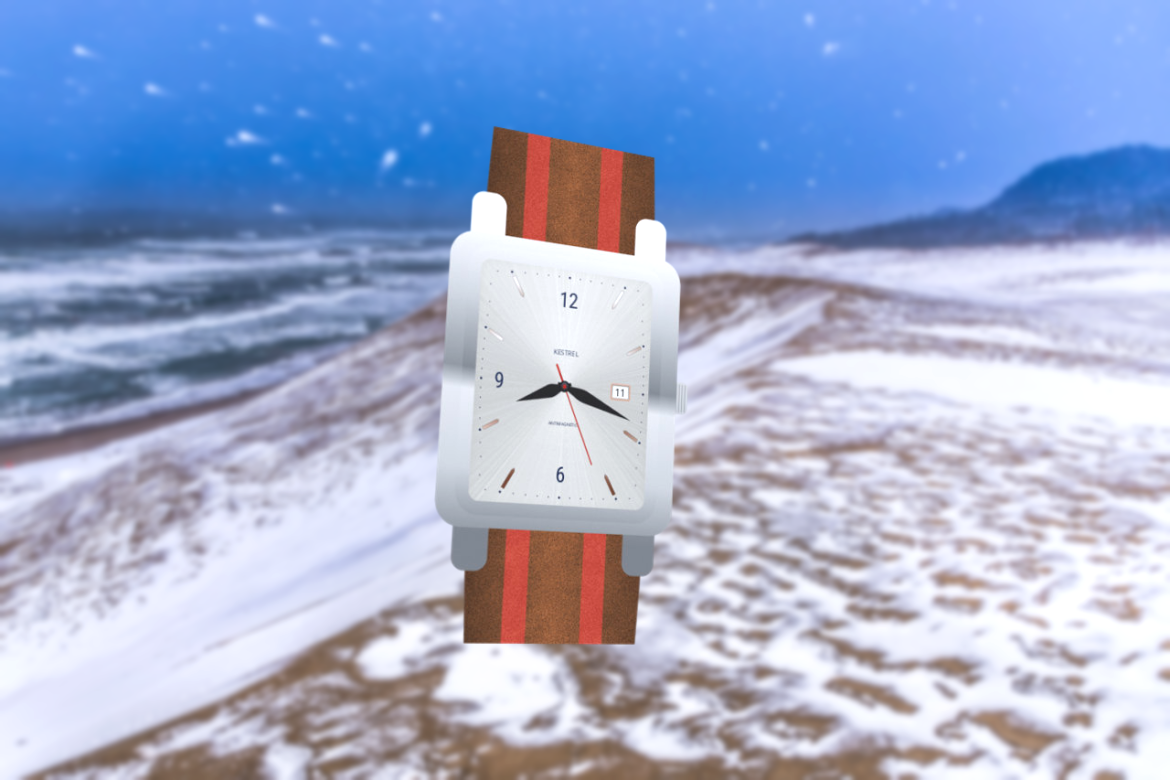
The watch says 8 h 18 min 26 s
